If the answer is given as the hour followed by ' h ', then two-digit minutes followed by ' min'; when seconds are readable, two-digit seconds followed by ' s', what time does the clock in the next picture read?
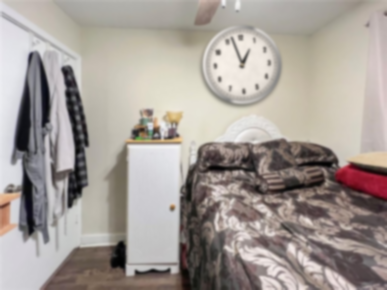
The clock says 12 h 57 min
